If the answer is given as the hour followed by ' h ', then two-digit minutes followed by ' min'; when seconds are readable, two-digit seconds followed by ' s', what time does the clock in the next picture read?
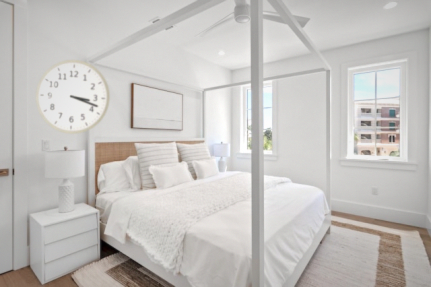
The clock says 3 h 18 min
